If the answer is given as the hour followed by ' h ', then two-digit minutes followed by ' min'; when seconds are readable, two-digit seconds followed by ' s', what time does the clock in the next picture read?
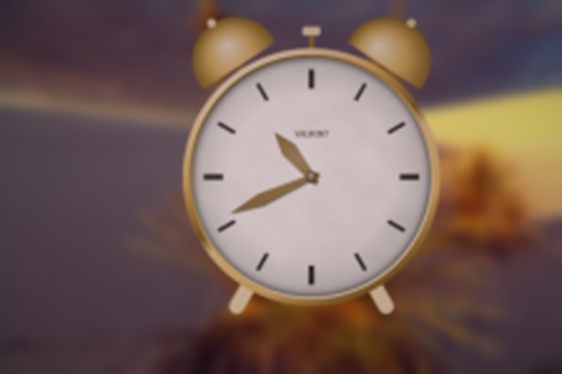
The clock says 10 h 41 min
